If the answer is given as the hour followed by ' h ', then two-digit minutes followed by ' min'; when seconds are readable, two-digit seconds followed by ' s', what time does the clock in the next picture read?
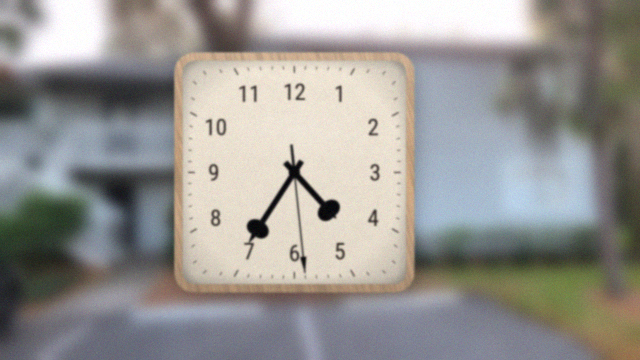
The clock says 4 h 35 min 29 s
